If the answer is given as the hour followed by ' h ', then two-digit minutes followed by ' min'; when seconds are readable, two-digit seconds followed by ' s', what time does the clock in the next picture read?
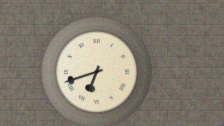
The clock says 6 h 42 min
